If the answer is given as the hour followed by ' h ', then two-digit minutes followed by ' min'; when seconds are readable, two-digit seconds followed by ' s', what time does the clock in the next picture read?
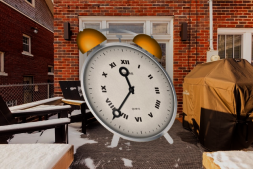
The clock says 11 h 37 min
